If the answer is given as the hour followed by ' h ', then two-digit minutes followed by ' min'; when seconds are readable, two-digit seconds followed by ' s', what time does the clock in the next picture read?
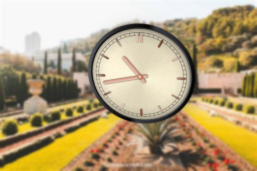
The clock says 10 h 43 min
